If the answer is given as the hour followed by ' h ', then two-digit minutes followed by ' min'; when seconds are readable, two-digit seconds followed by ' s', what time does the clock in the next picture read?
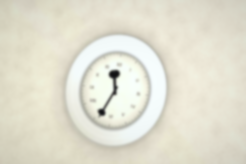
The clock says 11 h 34 min
